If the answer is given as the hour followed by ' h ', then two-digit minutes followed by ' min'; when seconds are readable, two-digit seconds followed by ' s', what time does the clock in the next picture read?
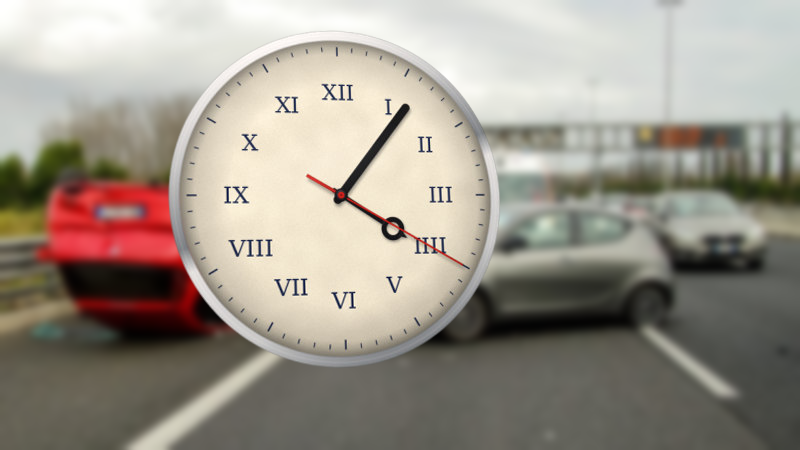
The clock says 4 h 06 min 20 s
